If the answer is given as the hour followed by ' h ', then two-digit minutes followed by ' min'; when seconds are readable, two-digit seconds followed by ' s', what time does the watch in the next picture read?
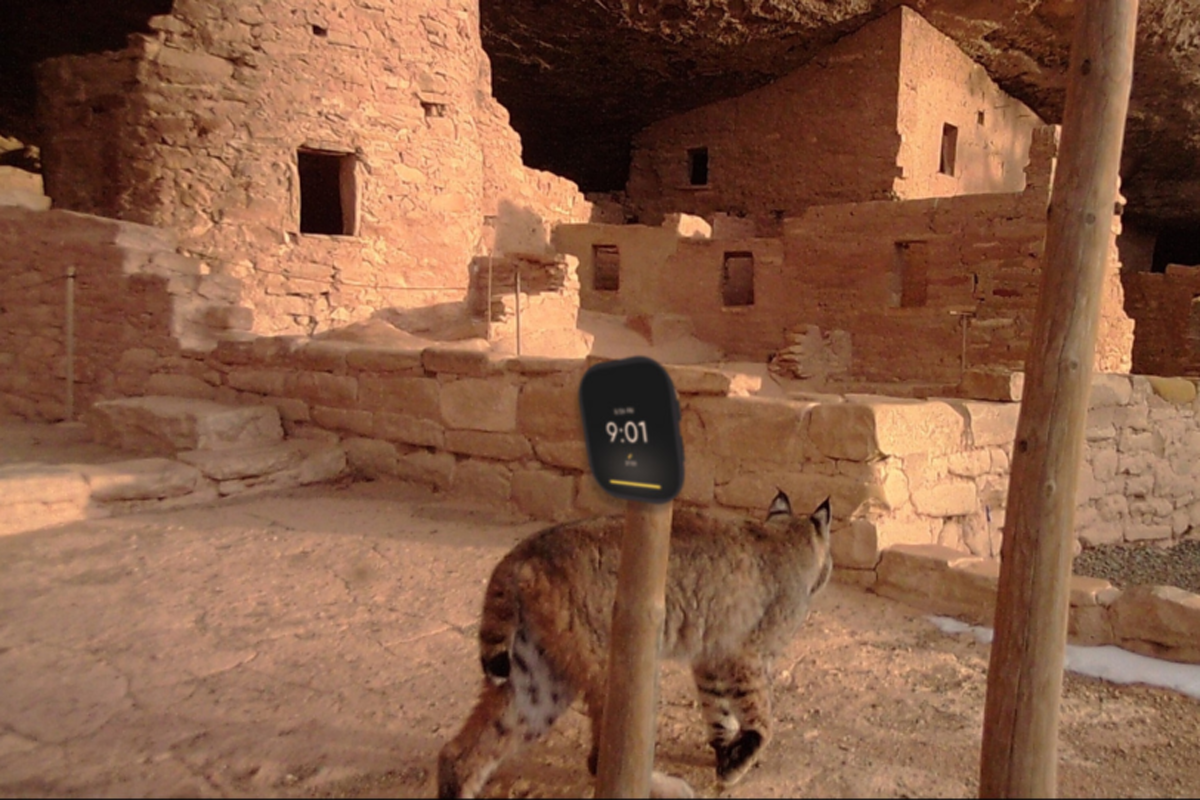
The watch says 9 h 01 min
